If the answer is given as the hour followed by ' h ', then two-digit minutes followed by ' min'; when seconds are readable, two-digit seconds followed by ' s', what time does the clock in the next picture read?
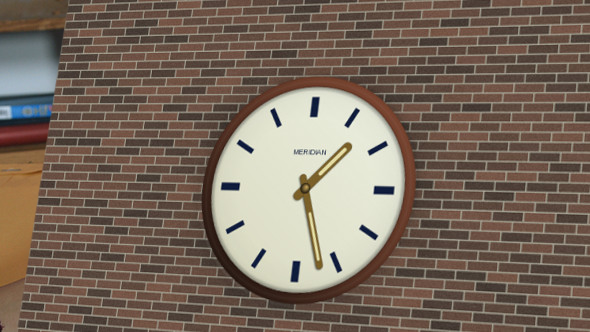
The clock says 1 h 27 min
